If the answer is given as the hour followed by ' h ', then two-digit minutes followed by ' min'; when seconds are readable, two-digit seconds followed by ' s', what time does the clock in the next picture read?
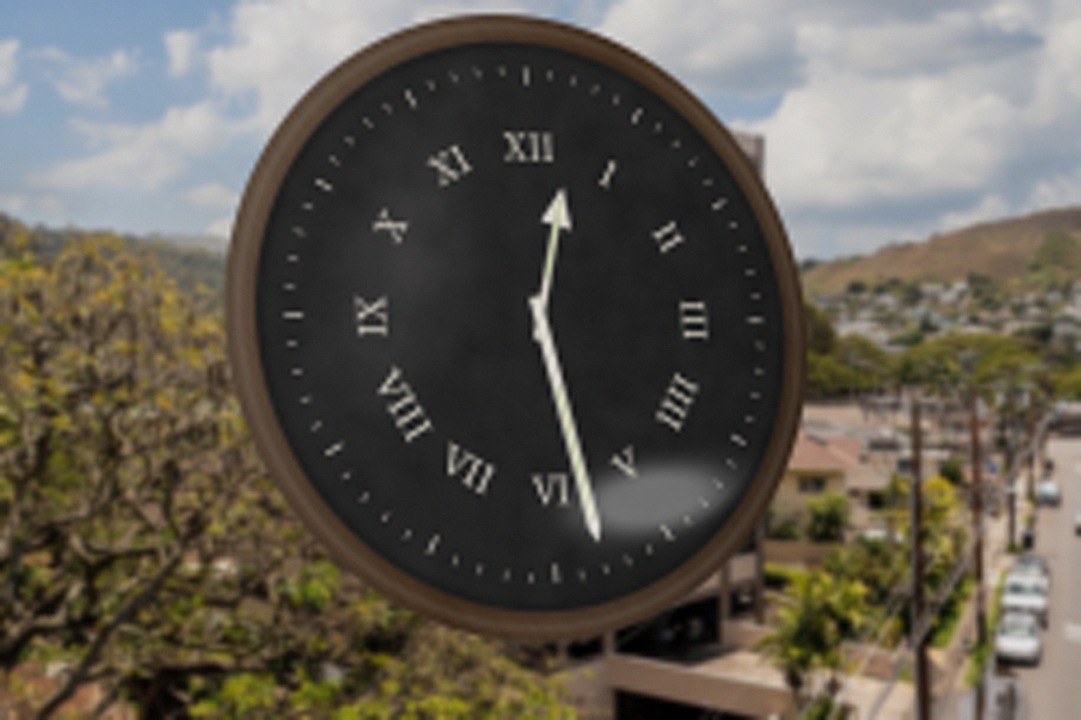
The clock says 12 h 28 min
